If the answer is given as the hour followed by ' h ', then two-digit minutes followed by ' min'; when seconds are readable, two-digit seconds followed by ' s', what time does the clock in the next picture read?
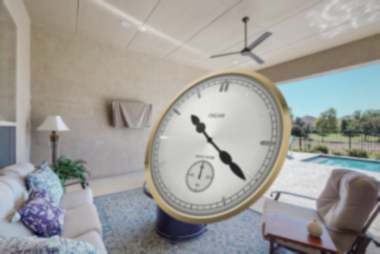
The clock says 10 h 21 min
